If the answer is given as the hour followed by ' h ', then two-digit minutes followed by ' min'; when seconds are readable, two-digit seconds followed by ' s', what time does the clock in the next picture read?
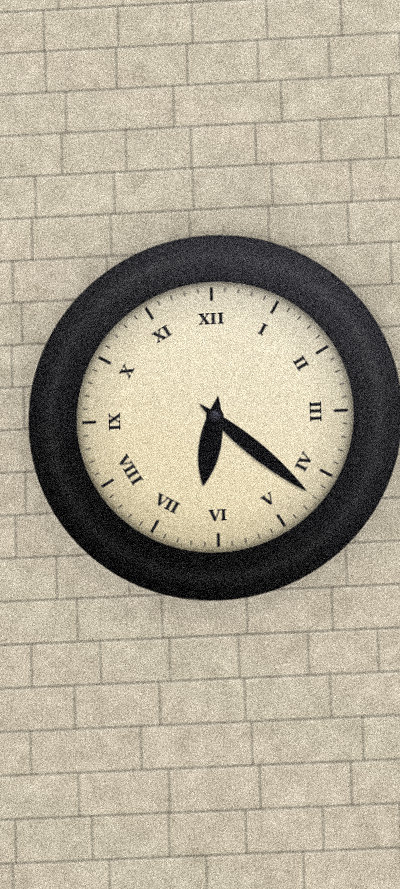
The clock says 6 h 22 min
